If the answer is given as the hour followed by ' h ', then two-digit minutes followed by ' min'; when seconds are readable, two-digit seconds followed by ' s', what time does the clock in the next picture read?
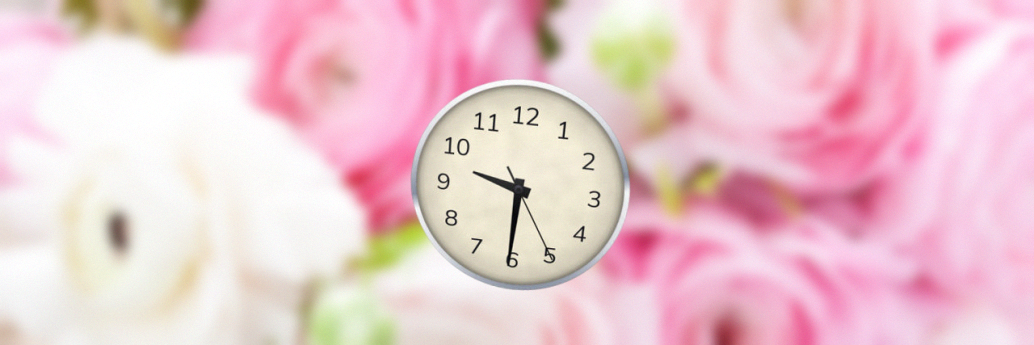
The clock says 9 h 30 min 25 s
